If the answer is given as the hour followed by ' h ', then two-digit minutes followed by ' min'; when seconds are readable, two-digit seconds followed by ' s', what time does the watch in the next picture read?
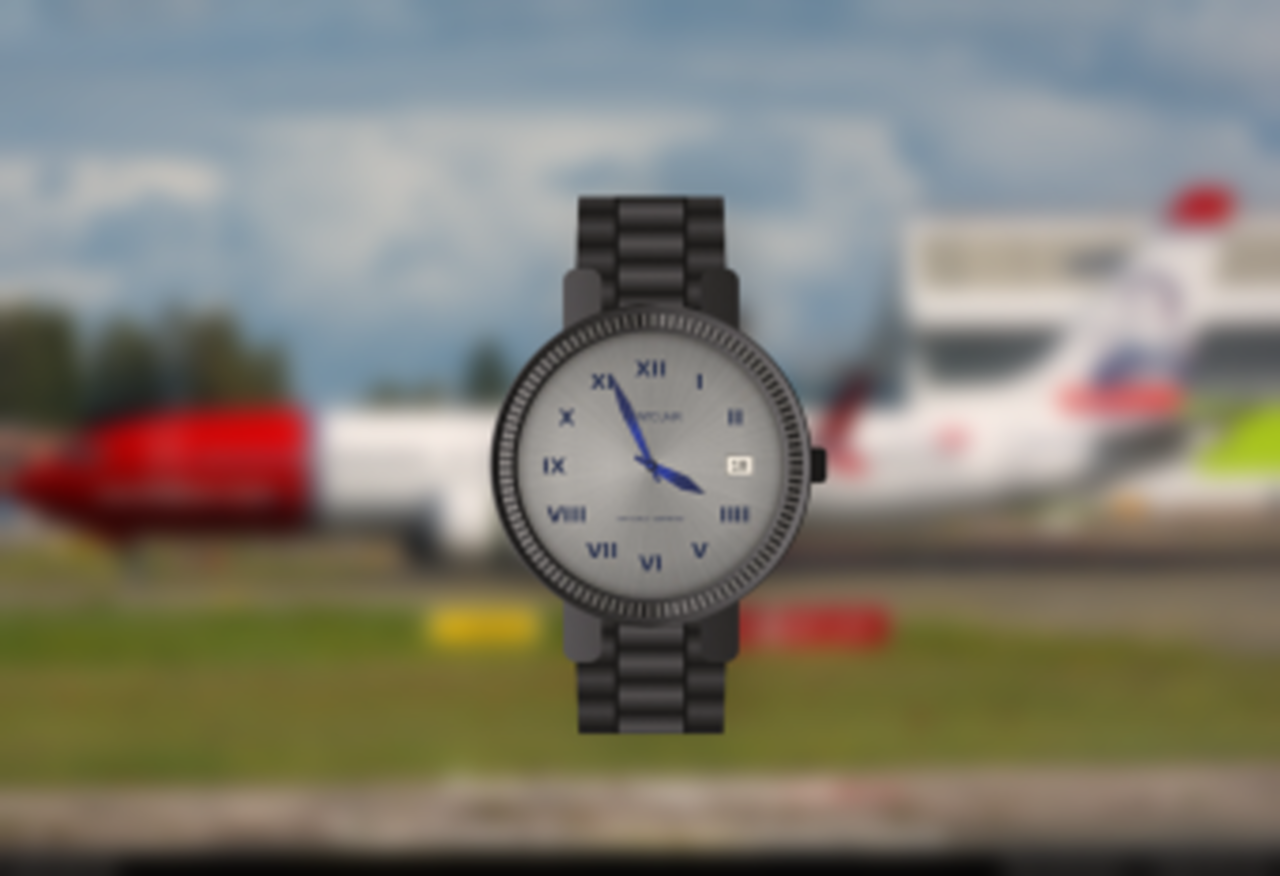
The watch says 3 h 56 min
